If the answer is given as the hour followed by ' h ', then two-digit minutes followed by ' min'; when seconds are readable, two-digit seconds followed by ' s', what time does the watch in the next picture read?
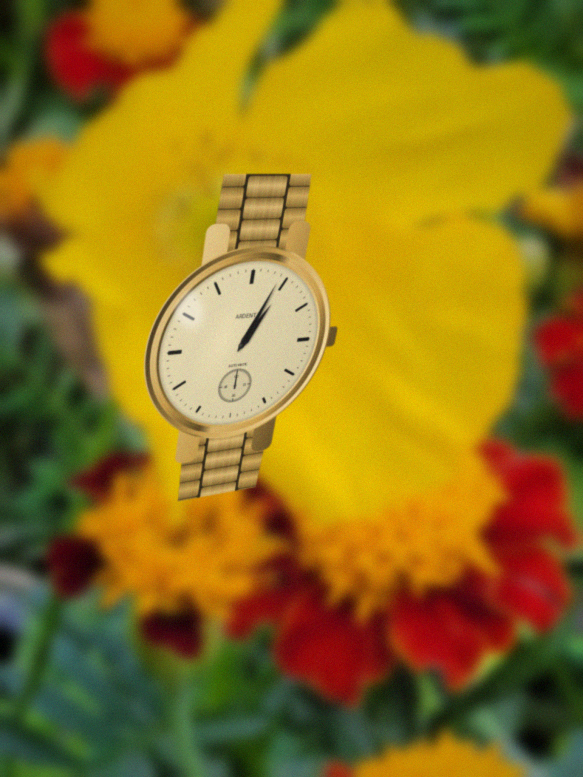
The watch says 1 h 04 min
